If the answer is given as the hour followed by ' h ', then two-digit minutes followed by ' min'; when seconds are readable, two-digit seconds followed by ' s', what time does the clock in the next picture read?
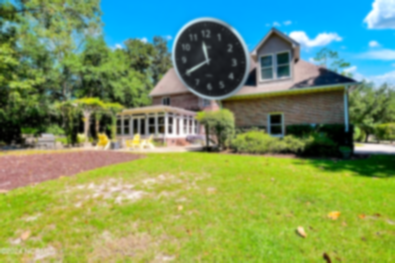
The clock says 11 h 40 min
